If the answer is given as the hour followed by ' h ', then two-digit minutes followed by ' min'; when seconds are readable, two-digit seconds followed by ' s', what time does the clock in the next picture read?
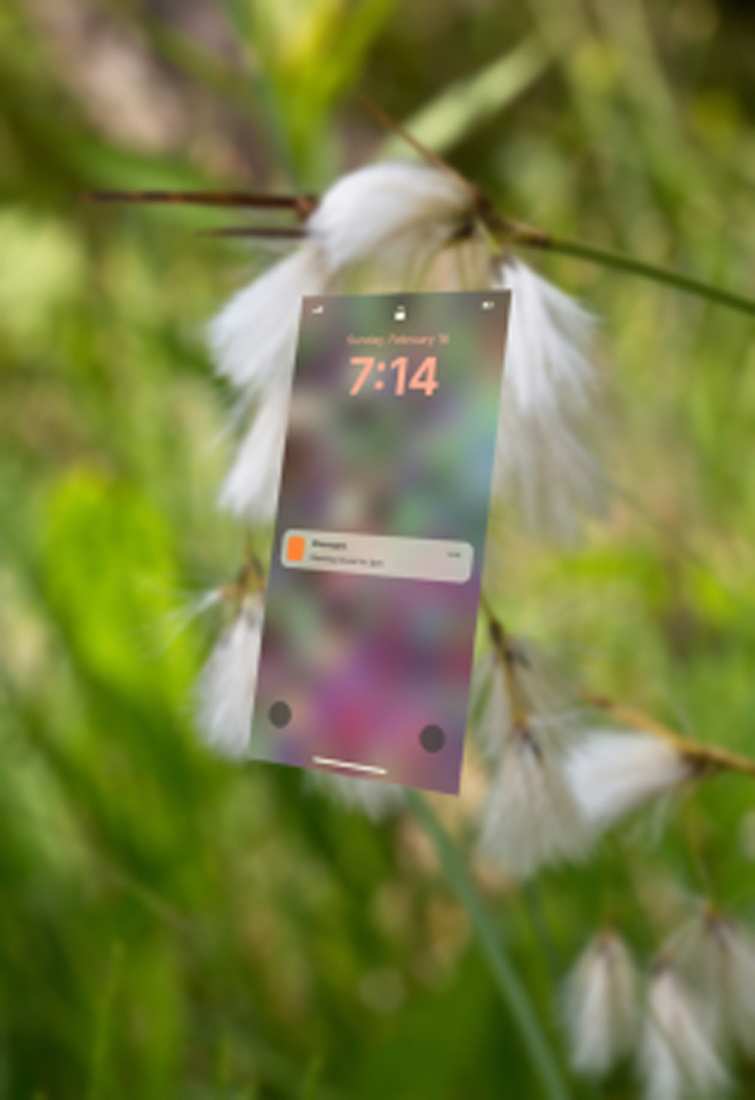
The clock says 7 h 14 min
